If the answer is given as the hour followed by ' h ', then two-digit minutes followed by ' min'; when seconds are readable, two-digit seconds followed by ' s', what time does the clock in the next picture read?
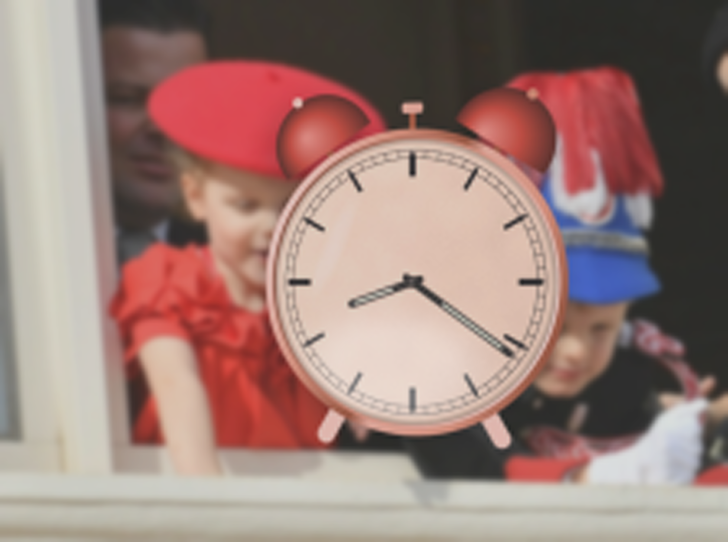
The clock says 8 h 21 min
